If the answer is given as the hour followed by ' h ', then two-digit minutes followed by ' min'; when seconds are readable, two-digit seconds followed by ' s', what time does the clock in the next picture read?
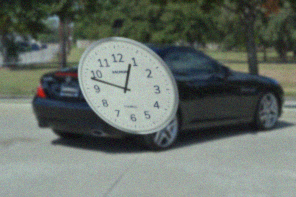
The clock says 12 h 48 min
